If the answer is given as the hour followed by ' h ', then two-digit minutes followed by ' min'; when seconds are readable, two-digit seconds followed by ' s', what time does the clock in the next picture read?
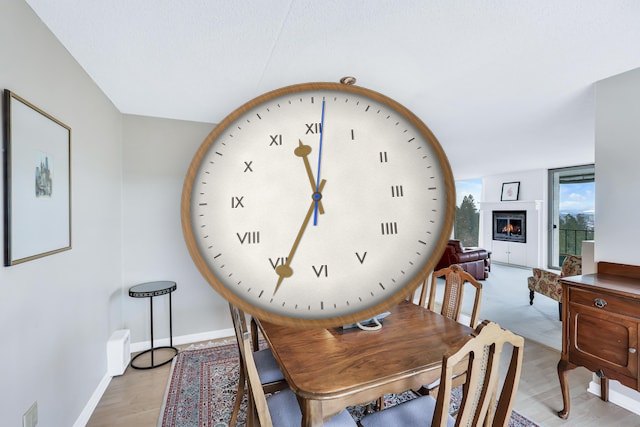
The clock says 11 h 34 min 01 s
